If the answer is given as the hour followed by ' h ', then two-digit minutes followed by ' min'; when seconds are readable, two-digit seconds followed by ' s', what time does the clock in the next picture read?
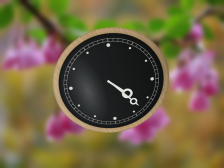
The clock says 4 h 23 min
